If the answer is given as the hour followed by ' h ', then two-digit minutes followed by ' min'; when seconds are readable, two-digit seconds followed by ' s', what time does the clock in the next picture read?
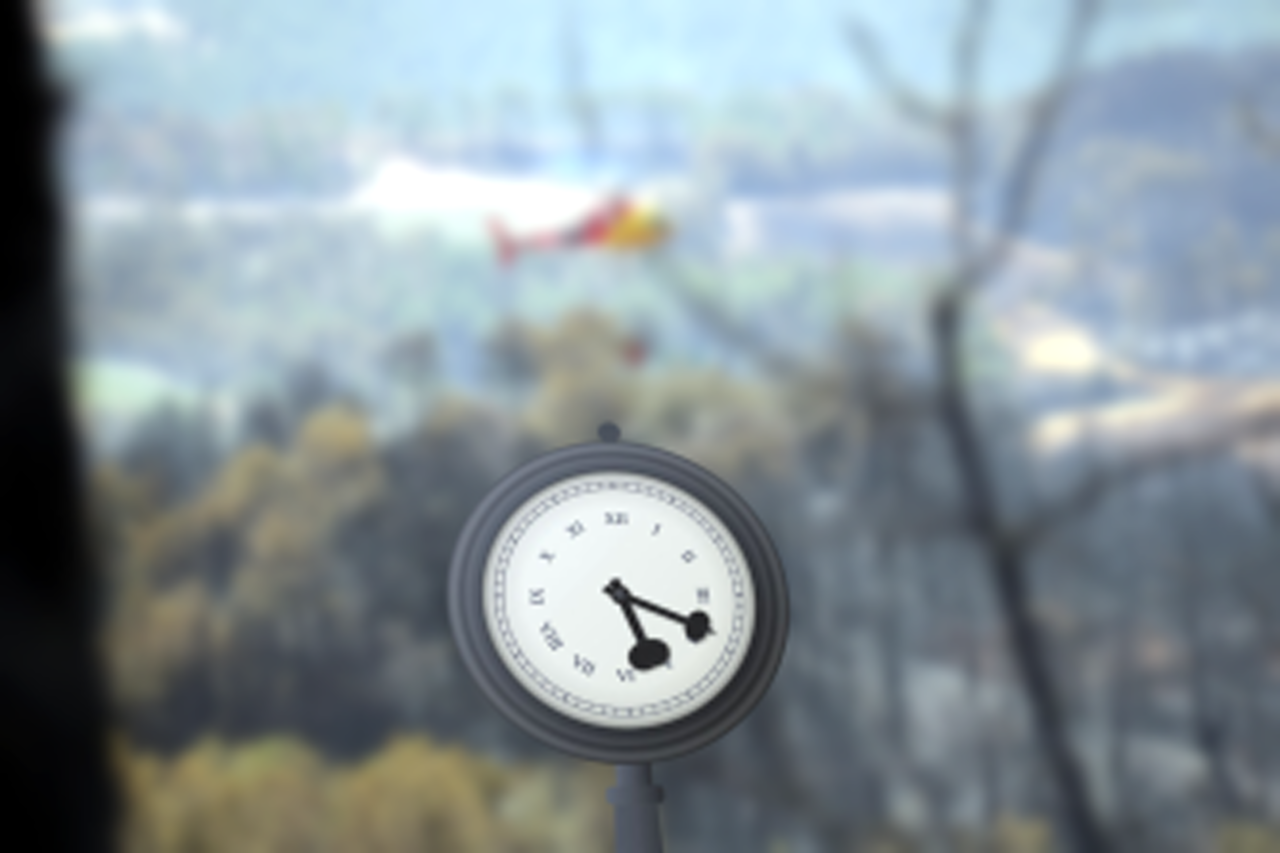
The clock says 5 h 19 min
